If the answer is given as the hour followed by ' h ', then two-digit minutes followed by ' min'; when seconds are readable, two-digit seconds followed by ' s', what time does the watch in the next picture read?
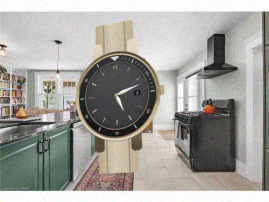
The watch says 5 h 12 min
